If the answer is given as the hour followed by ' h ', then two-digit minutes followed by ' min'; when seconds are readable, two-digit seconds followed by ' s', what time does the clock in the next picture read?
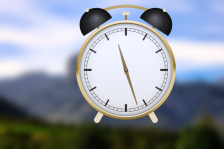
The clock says 11 h 27 min
